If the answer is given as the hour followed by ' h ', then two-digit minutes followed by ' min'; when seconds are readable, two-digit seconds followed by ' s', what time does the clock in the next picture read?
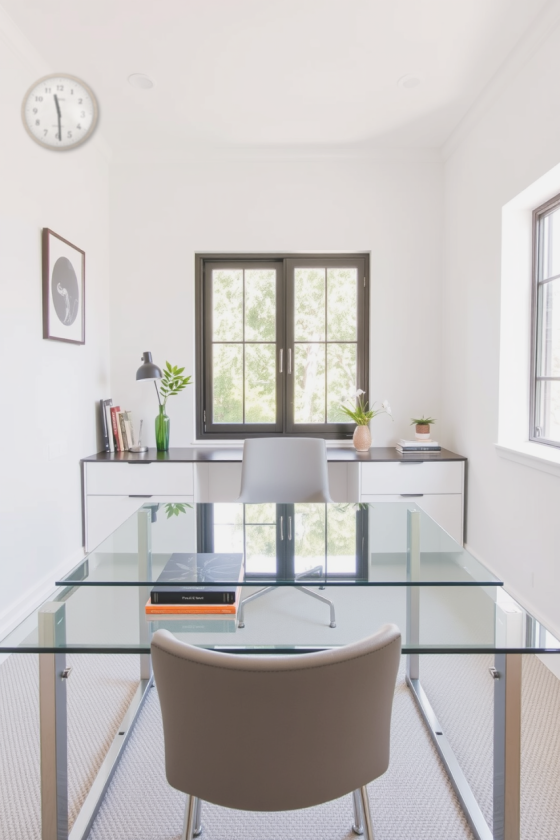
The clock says 11 h 29 min
